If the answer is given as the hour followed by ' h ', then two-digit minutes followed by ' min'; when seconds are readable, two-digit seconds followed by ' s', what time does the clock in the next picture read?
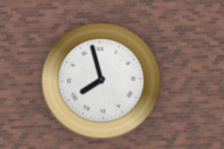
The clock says 7 h 58 min
